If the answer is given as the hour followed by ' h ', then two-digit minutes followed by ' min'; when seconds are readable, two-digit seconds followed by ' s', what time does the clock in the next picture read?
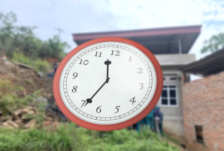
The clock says 11 h 34 min
